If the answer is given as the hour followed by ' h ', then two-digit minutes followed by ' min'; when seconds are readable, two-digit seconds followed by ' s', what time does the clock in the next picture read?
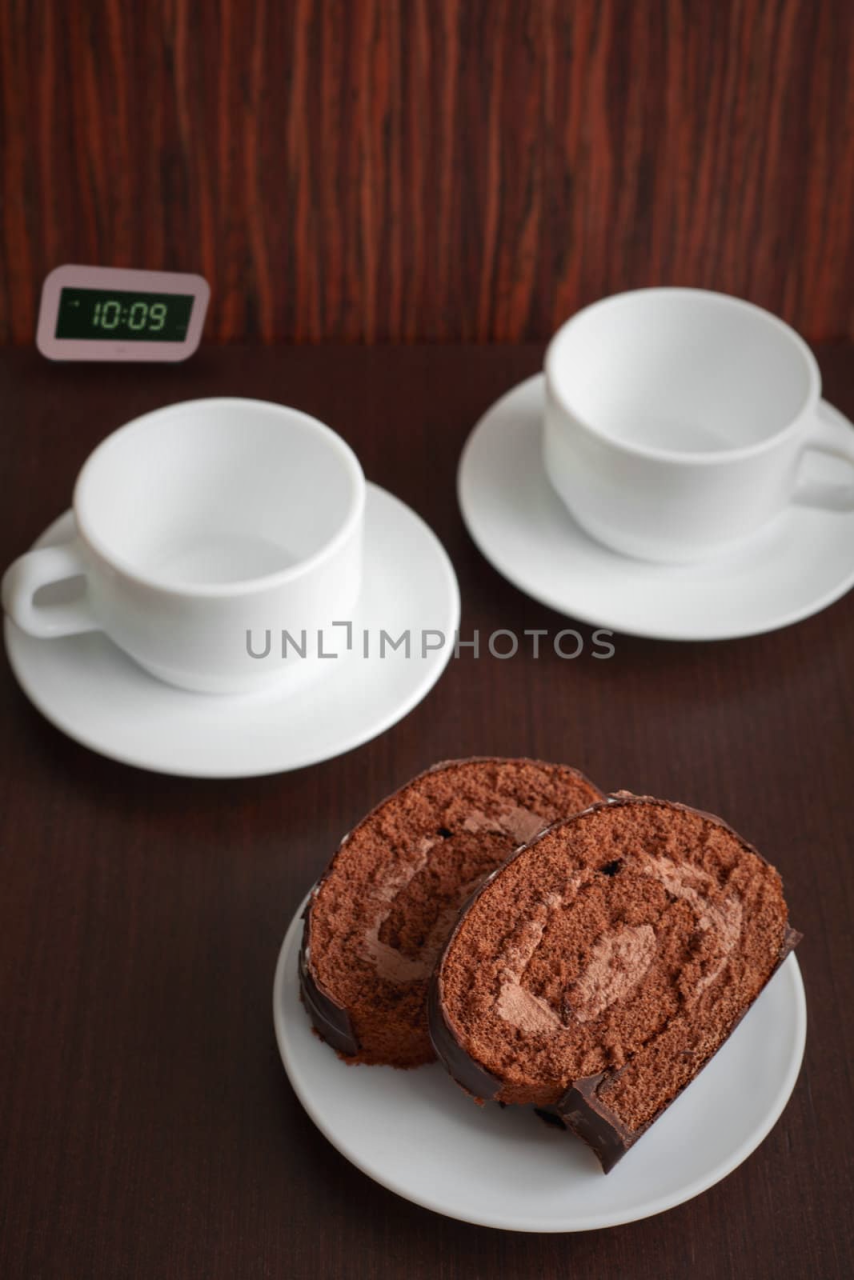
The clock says 10 h 09 min
